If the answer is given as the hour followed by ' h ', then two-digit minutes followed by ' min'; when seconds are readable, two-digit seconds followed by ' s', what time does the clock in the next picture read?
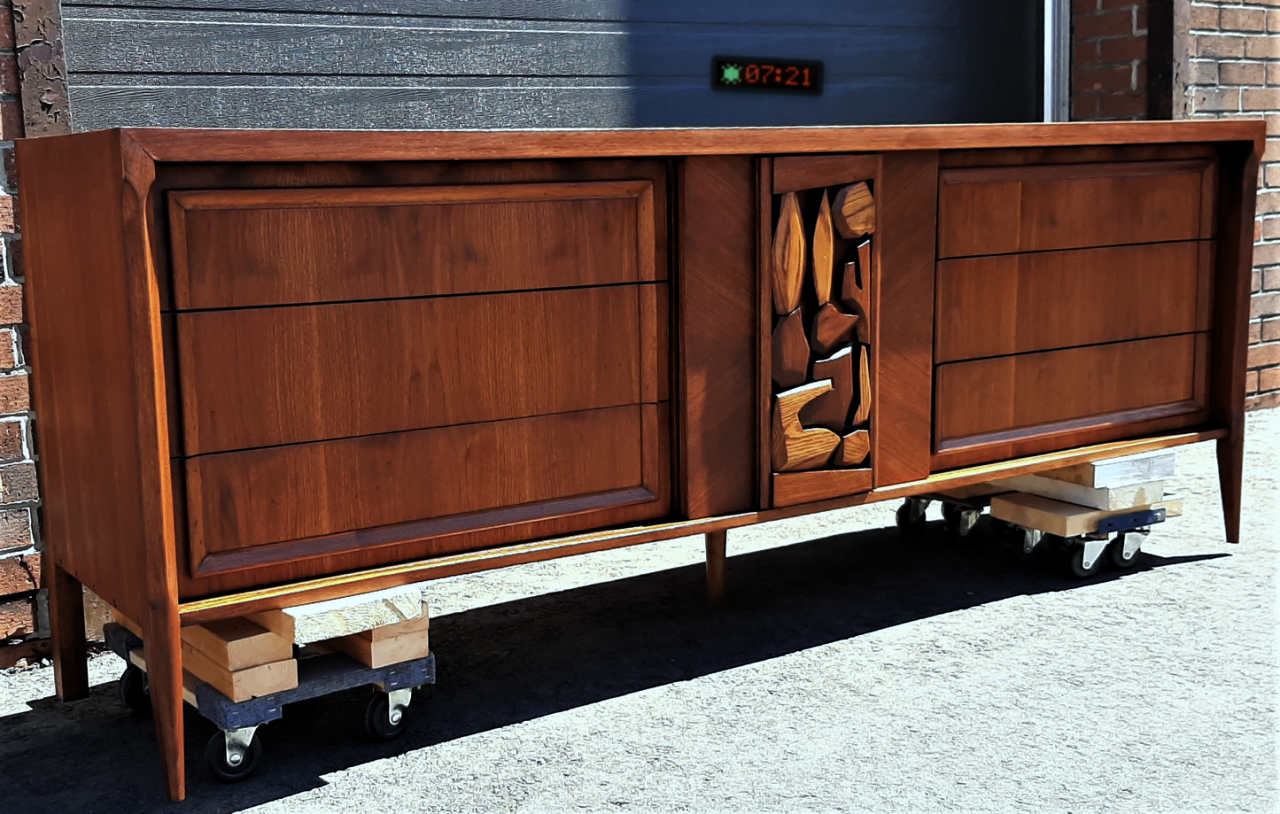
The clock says 7 h 21 min
